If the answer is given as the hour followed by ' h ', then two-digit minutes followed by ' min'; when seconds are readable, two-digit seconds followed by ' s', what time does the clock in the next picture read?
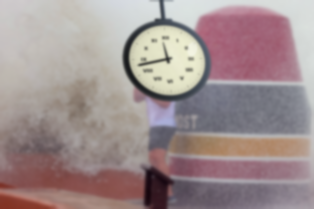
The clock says 11 h 43 min
